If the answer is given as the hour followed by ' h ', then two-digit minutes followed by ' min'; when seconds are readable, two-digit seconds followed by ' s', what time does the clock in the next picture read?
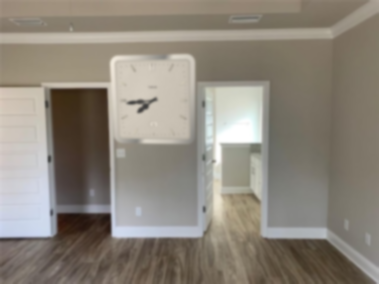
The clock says 7 h 44 min
